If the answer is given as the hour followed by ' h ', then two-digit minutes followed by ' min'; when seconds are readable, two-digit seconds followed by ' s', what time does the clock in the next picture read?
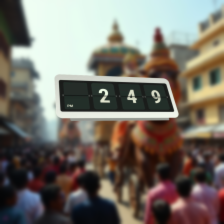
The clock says 2 h 49 min
